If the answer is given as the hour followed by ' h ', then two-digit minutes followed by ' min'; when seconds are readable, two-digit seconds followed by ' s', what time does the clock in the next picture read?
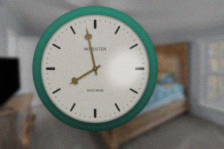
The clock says 7 h 58 min
